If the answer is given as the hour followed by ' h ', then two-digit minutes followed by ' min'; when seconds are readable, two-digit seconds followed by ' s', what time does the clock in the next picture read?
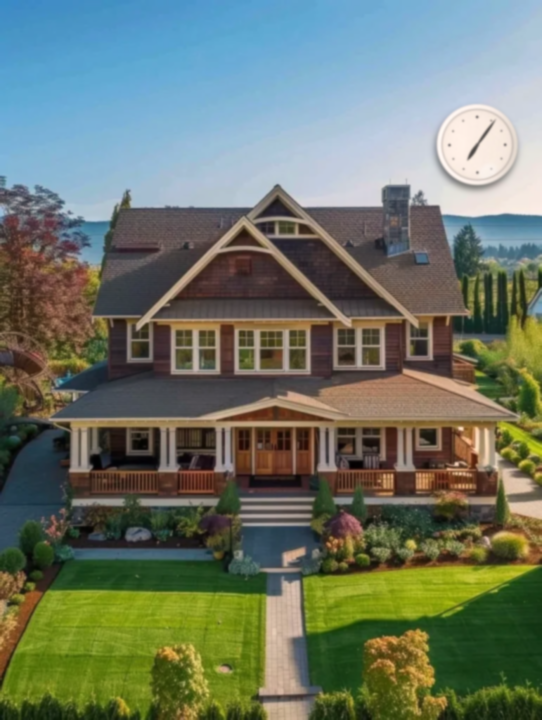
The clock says 7 h 06 min
